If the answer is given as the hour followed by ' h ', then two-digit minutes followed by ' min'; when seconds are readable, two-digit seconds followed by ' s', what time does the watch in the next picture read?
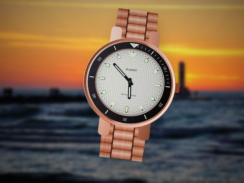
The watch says 5 h 52 min
